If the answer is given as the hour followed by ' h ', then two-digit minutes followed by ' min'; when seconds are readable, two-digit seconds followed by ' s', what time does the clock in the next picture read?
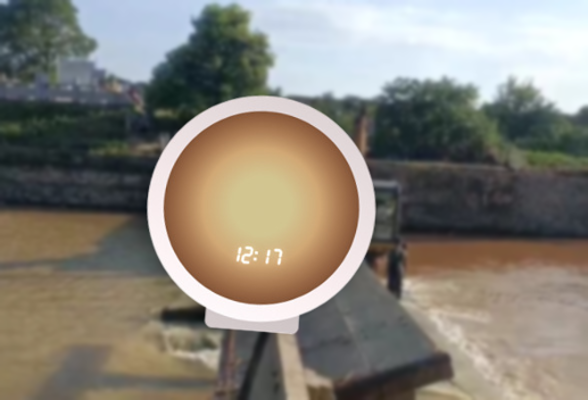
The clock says 12 h 17 min
